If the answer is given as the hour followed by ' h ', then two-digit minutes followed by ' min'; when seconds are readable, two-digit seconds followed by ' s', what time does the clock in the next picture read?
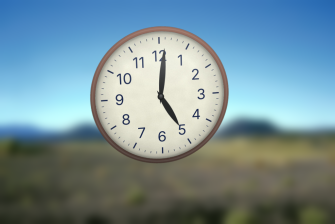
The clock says 5 h 01 min
